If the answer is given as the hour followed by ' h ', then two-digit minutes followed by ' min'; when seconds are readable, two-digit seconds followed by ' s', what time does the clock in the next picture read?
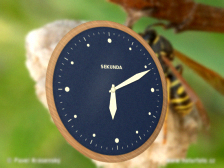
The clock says 6 h 11 min
